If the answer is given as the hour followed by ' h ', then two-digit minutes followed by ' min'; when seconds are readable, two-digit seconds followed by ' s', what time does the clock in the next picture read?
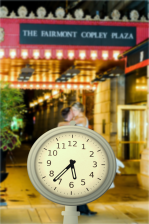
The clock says 5 h 37 min
